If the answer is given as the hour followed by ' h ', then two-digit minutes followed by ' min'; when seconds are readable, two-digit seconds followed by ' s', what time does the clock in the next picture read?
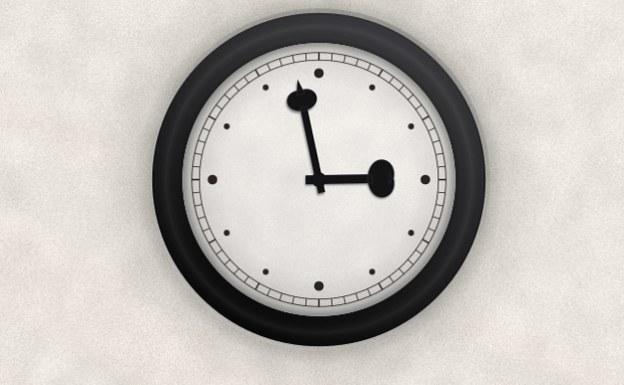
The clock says 2 h 58 min
